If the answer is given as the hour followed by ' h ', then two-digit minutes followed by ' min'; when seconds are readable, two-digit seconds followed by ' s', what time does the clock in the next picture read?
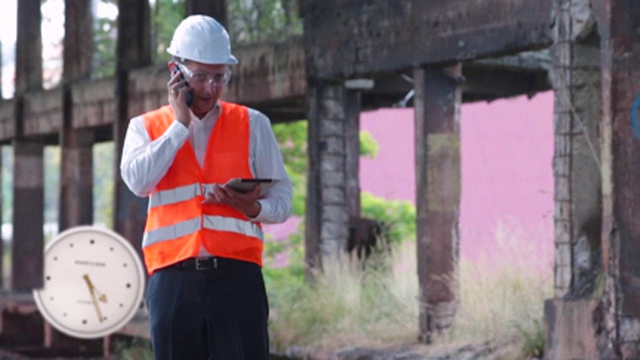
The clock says 4 h 26 min
